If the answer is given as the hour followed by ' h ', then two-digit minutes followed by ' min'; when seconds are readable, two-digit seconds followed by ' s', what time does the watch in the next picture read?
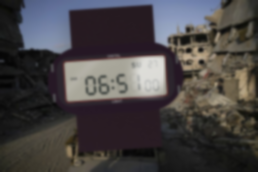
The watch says 6 h 51 min
